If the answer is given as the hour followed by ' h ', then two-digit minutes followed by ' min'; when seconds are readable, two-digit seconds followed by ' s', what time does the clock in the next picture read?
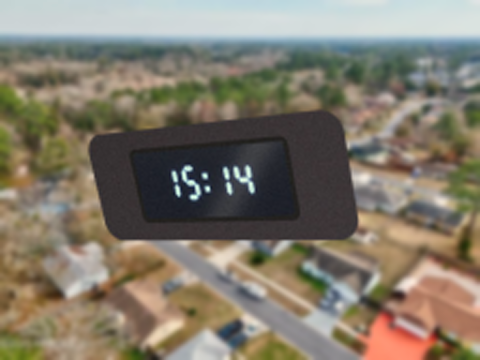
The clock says 15 h 14 min
